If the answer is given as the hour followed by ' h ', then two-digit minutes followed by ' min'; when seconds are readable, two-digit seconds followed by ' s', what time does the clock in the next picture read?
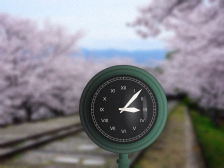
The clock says 3 h 07 min
